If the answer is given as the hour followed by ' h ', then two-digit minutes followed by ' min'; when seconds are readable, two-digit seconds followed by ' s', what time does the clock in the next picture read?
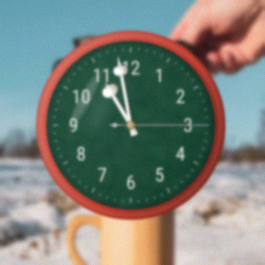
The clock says 10 h 58 min 15 s
